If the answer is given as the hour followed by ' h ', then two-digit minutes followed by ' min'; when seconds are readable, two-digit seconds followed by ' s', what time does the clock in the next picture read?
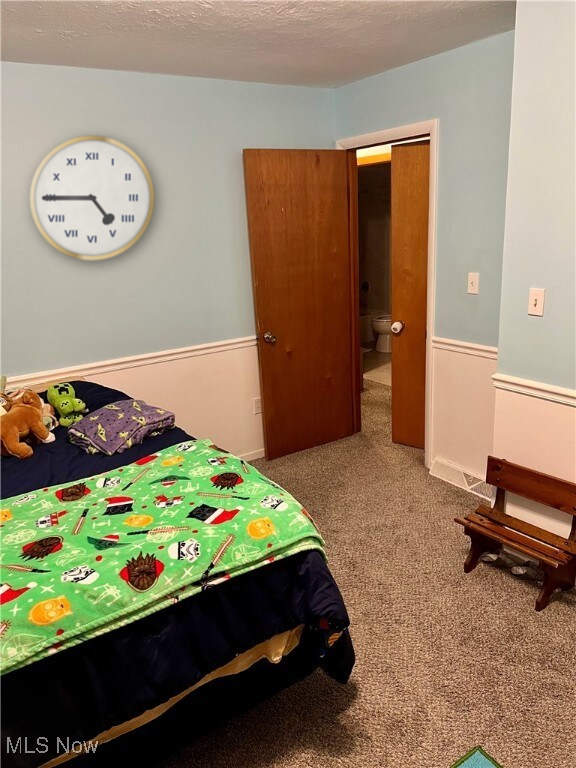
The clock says 4 h 45 min
